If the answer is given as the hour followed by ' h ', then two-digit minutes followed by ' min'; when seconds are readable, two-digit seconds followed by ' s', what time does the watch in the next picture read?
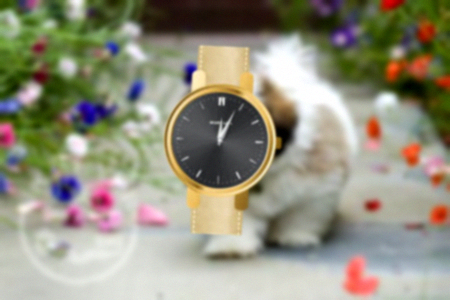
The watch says 12 h 04 min
